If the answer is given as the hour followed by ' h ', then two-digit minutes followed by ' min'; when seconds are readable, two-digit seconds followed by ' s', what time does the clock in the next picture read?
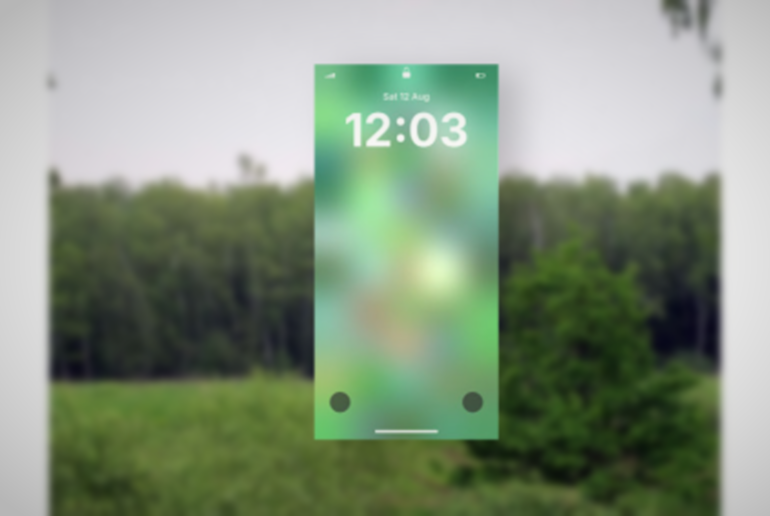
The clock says 12 h 03 min
